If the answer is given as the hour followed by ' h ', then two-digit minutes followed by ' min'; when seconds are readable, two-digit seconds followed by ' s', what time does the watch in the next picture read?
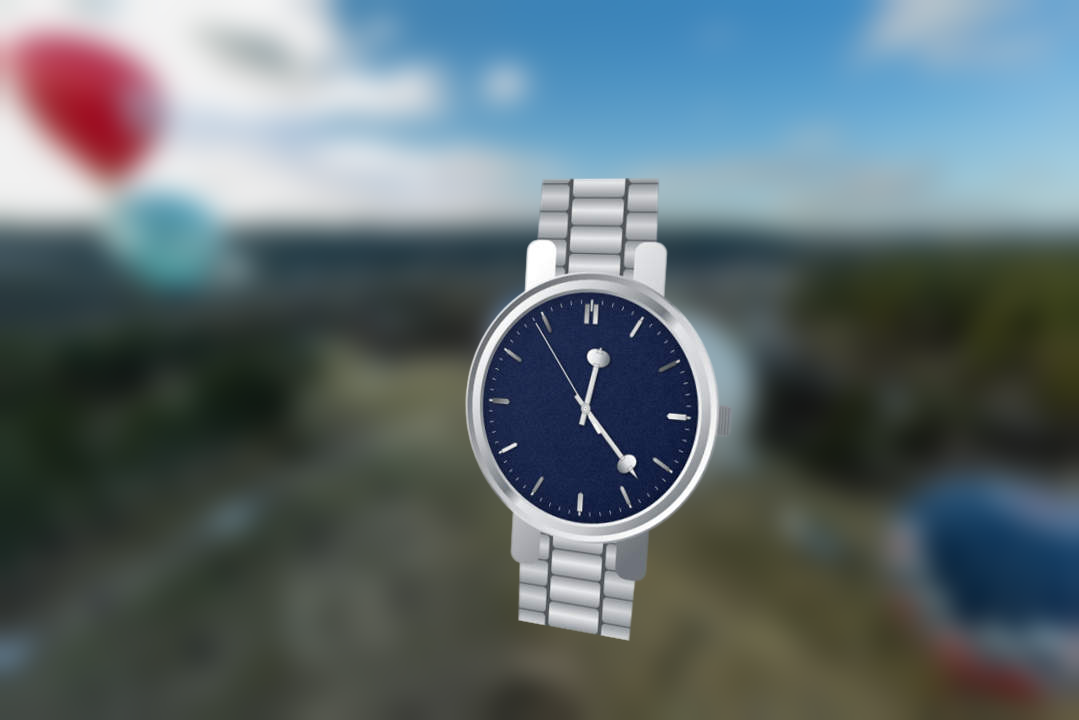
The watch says 12 h 22 min 54 s
